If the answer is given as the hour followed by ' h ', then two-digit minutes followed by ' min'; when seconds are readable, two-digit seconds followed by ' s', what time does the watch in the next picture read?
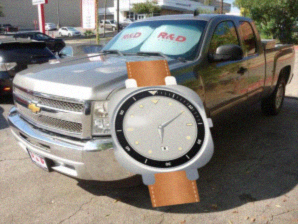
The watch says 6 h 10 min
